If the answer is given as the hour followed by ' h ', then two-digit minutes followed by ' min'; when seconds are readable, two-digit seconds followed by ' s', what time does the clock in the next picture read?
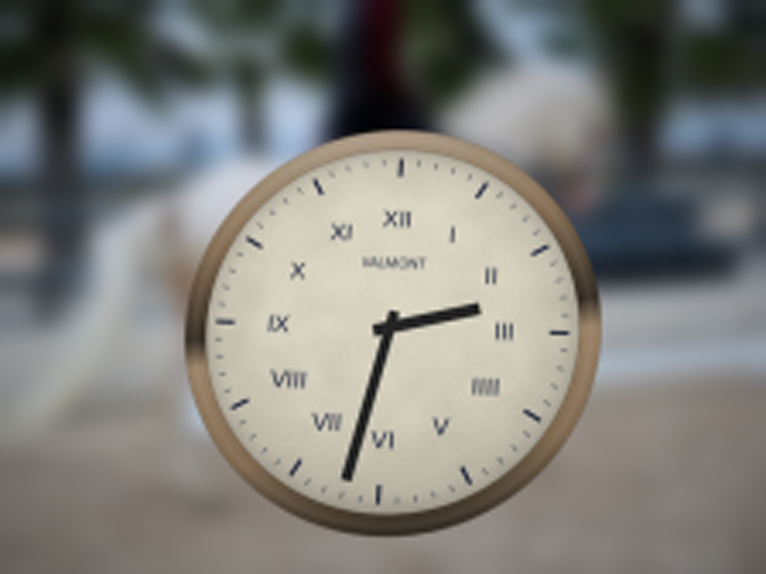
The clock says 2 h 32 min
